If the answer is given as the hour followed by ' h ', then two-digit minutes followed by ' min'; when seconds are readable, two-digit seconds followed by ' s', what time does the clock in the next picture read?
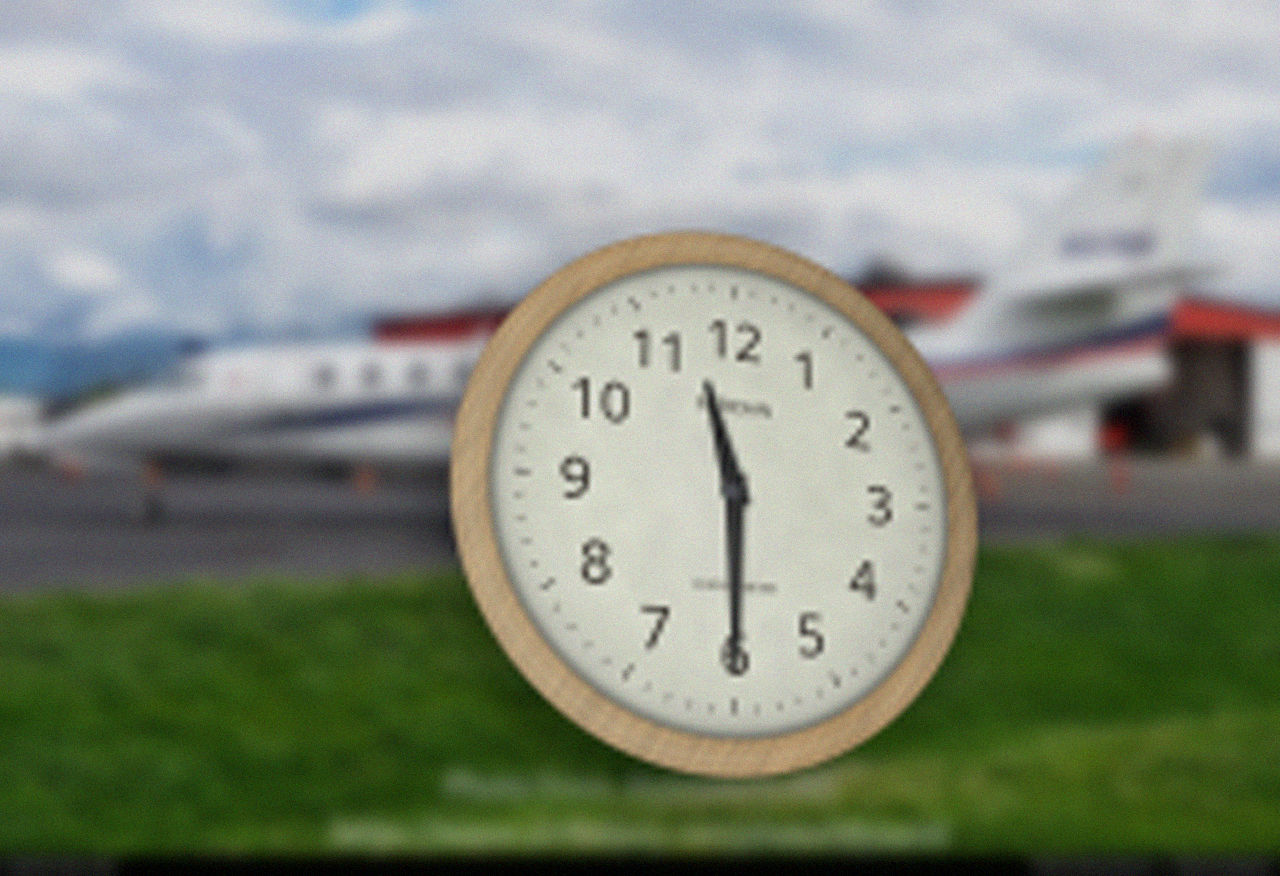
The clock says 11 h 30 min
